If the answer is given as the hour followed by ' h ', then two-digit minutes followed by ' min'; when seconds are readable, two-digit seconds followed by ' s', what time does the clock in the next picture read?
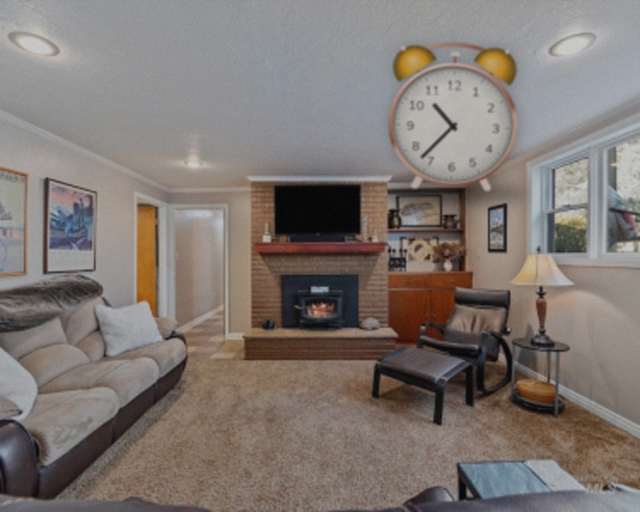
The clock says 10 h 37 min
